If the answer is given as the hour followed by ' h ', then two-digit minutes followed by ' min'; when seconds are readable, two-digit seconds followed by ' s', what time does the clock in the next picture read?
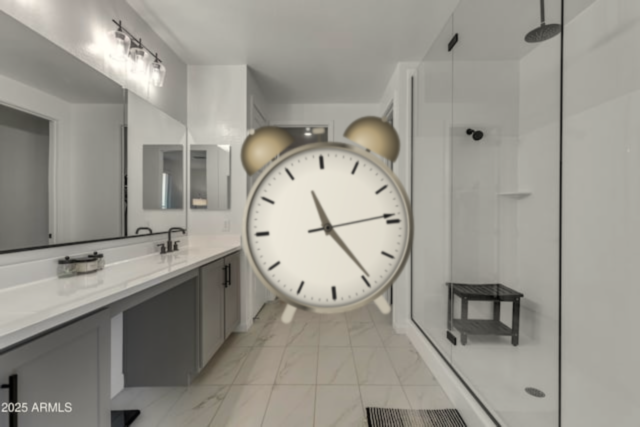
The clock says 11 h 24 min 14 s
